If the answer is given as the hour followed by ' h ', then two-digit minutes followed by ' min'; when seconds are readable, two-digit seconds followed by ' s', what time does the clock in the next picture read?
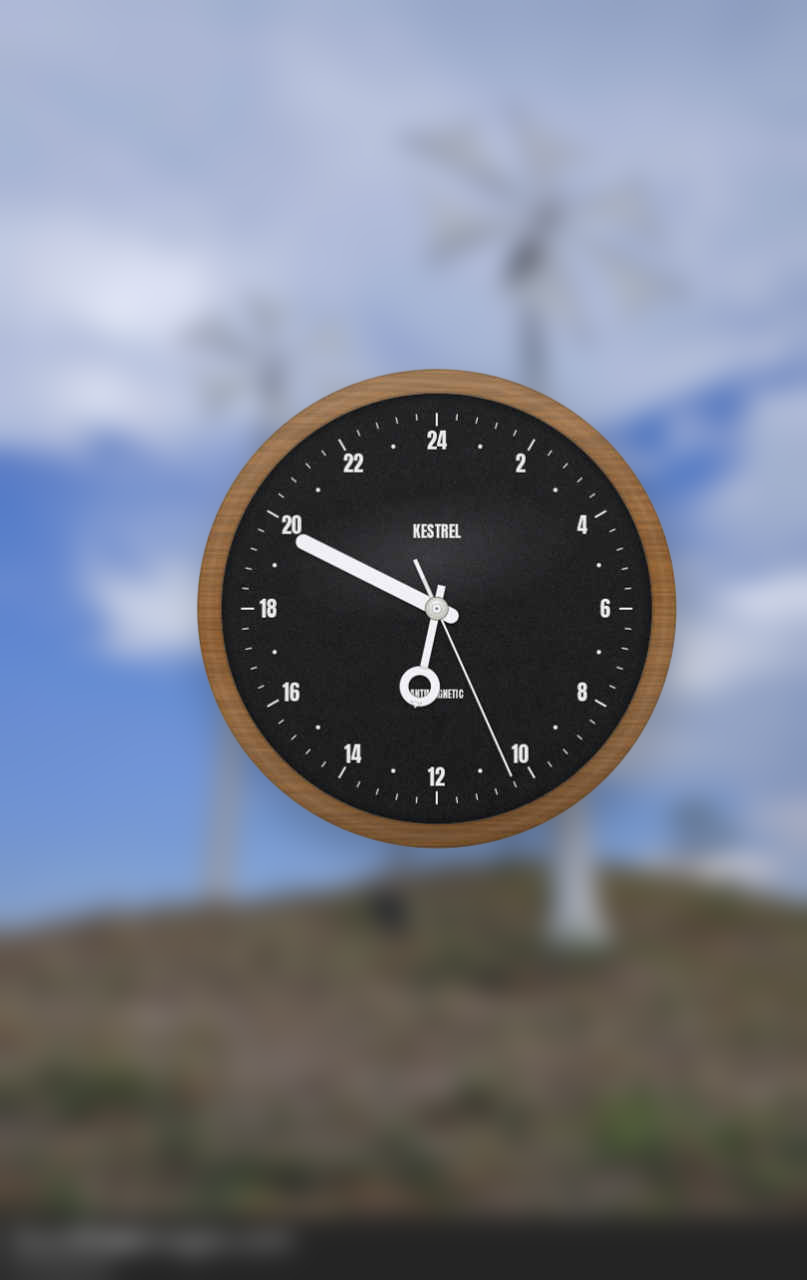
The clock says 12 h 49 min 26 s
